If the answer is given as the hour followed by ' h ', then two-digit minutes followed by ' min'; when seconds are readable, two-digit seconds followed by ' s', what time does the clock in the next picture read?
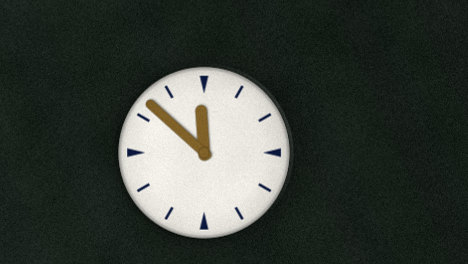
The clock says 11 h 52 min
